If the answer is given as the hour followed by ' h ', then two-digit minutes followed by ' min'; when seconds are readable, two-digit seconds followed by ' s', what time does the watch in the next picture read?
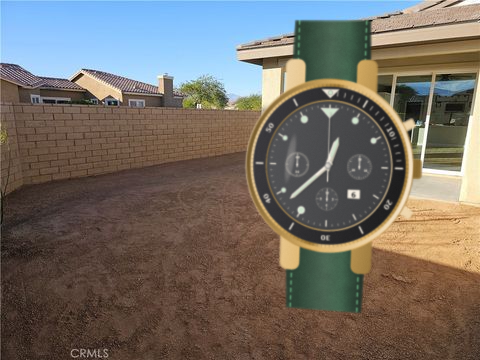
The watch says 12 h 38 min
